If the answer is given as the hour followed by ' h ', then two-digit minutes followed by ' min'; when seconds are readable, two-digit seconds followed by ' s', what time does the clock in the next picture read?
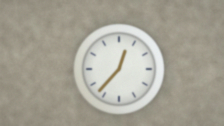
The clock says 12 h 37 min
